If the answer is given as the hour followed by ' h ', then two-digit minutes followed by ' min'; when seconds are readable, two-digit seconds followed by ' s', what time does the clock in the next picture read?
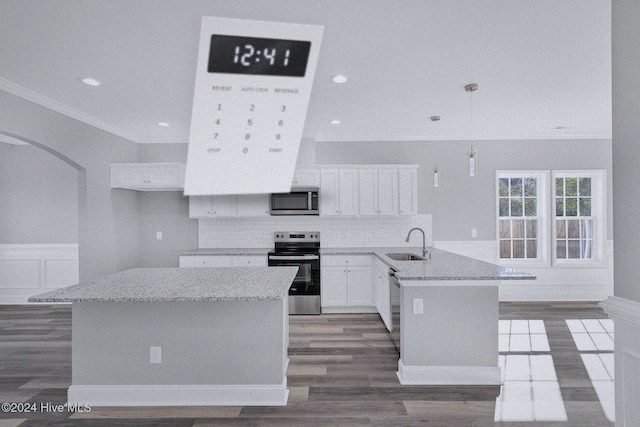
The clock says 12 h 41 min
